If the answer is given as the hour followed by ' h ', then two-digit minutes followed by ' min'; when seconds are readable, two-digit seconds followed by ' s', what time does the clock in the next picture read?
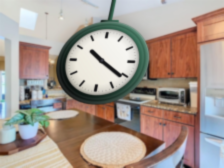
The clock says 10 h 21 min
